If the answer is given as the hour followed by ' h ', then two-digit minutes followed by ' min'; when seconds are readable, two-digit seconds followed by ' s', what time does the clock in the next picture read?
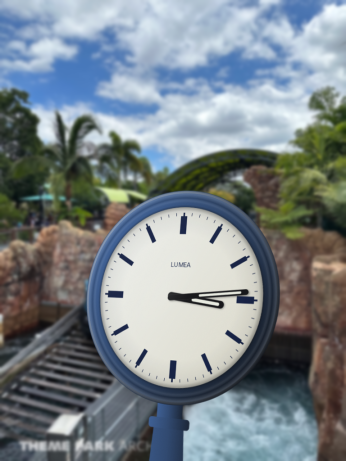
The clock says 3 h 14 min
